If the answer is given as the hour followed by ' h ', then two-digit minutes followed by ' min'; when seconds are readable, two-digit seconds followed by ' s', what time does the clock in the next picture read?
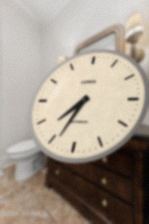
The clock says 7 h 34 min
